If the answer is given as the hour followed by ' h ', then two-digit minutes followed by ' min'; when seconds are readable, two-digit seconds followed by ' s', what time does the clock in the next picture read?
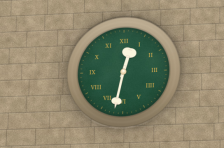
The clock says 12 h 32 min
